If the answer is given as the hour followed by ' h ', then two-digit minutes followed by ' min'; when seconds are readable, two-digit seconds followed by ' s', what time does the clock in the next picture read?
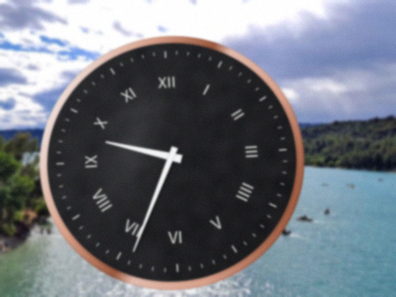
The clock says 9 h 34 min
